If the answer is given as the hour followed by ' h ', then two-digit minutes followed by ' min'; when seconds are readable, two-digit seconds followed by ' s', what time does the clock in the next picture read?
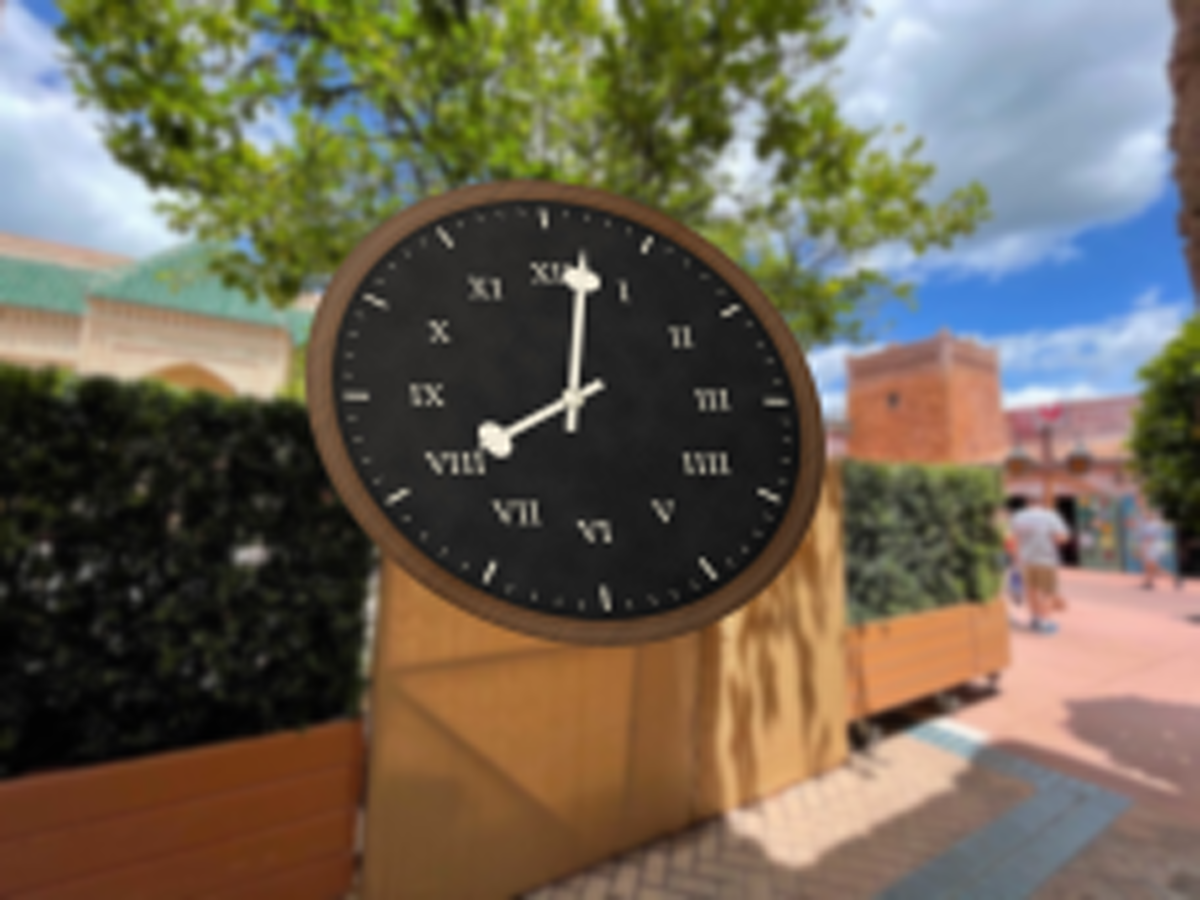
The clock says 8 h 02 min
